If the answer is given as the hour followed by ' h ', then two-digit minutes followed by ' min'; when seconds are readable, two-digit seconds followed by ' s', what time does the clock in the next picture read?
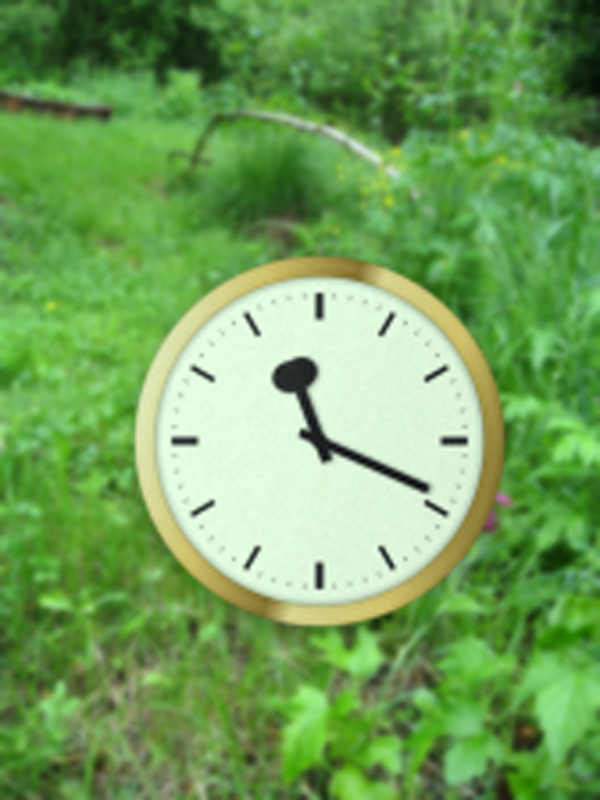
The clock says 11 h 19 min
